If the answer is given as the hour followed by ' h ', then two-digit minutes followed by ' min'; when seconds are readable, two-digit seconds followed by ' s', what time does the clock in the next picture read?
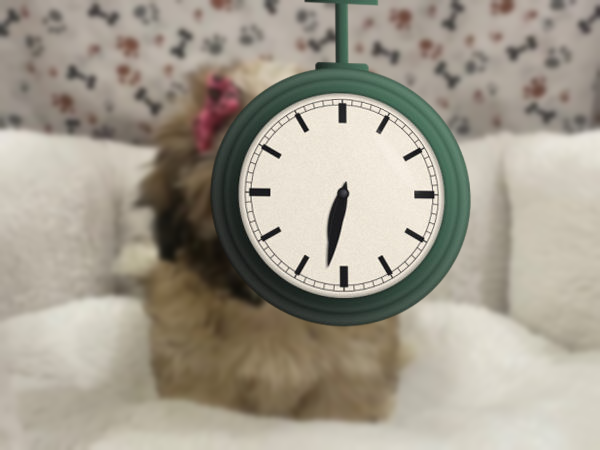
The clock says 6 h 32 min
